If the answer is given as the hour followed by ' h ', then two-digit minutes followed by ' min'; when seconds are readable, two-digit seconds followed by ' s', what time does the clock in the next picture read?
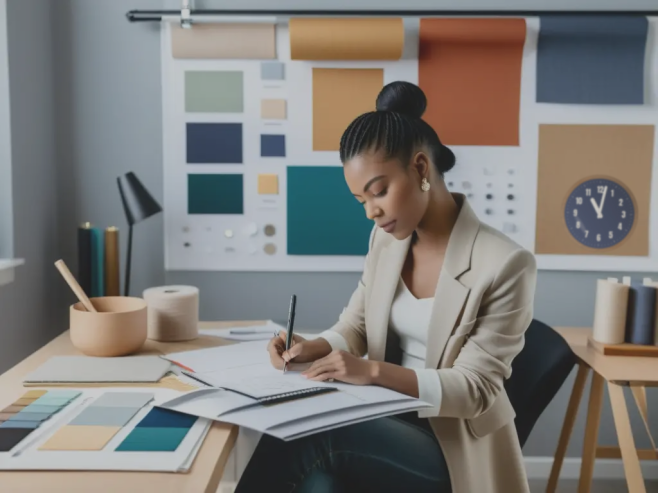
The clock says 11 h 02 min
